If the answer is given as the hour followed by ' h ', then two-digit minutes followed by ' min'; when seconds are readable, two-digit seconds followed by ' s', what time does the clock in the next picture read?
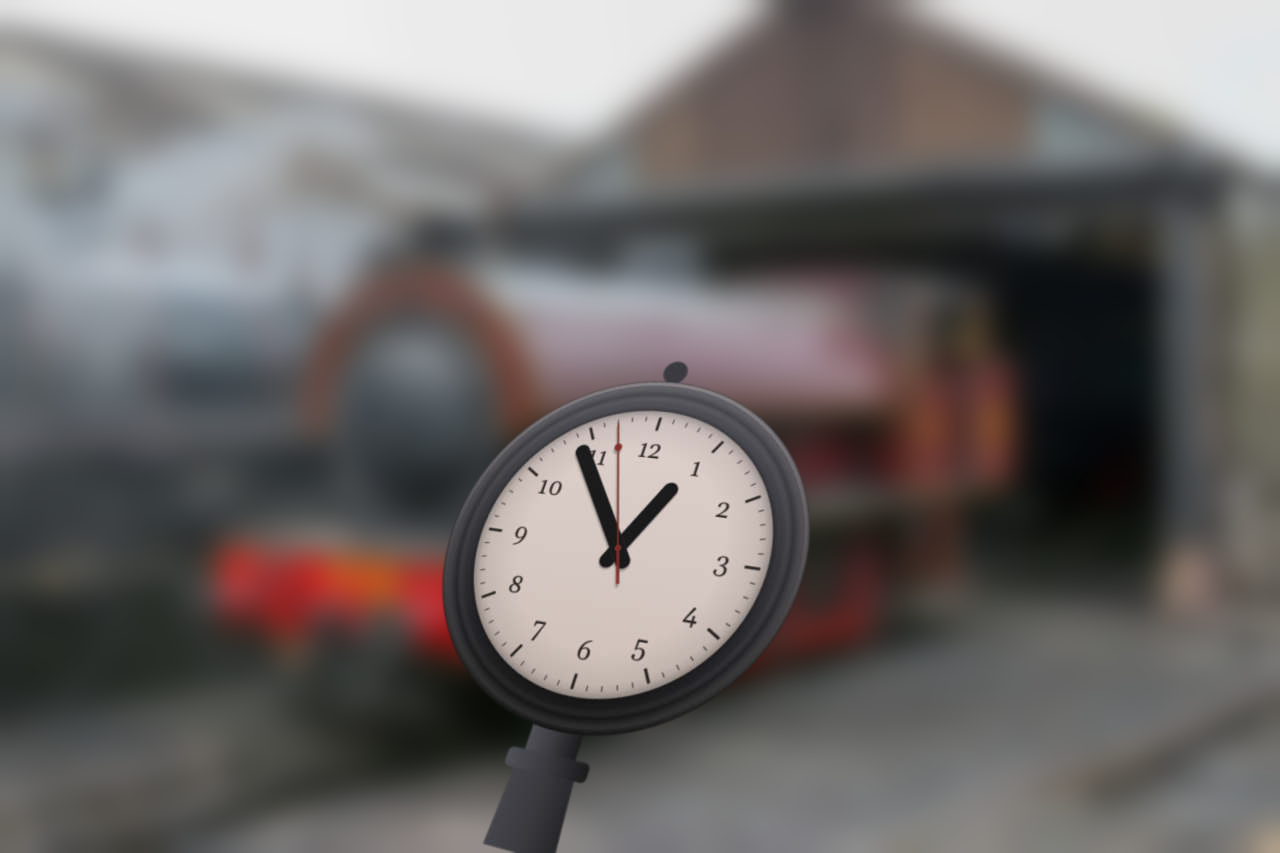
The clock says 12 h 53 min 57 s
